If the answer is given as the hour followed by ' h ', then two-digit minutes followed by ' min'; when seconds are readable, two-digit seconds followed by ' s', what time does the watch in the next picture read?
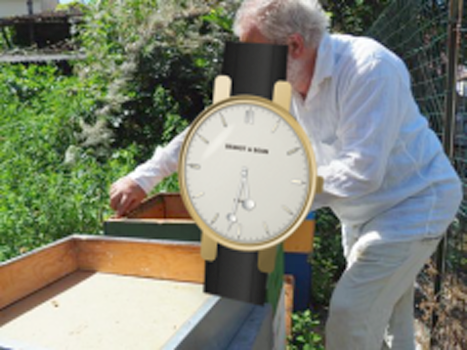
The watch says 5 h 32 min
